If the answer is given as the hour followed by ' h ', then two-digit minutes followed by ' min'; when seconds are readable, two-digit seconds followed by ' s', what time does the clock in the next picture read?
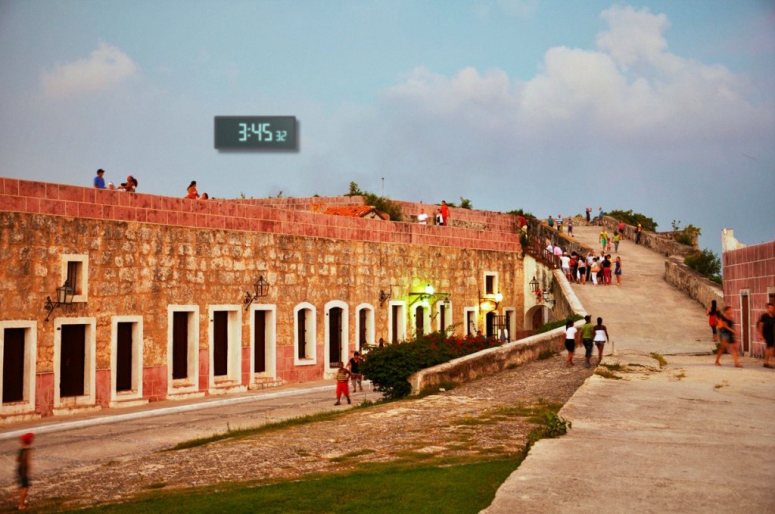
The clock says 3 h 45 min 32 s
